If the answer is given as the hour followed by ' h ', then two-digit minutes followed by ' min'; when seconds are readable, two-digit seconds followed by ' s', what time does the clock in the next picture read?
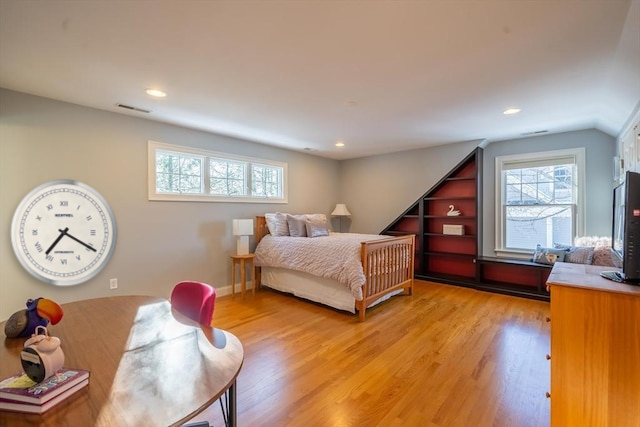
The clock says 7 h 20 min
